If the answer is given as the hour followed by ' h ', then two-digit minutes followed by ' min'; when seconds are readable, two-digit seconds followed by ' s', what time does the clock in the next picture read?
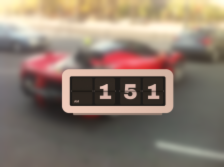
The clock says 1 h 51 min
